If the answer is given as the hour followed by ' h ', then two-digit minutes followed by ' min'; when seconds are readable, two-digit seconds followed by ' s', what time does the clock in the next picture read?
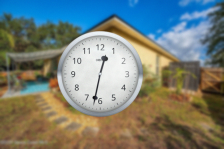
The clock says 12 h 32 min
